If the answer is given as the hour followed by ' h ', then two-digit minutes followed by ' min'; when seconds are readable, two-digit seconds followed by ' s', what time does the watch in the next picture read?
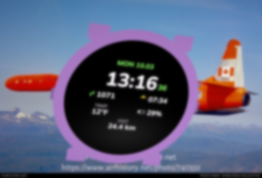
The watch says 13 h 16 min
